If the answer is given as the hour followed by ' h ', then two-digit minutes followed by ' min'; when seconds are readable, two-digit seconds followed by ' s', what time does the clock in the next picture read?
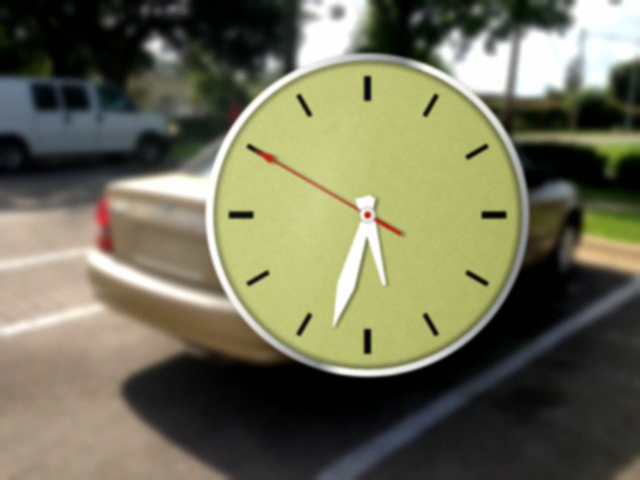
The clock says 5 h 32 min 50 s
